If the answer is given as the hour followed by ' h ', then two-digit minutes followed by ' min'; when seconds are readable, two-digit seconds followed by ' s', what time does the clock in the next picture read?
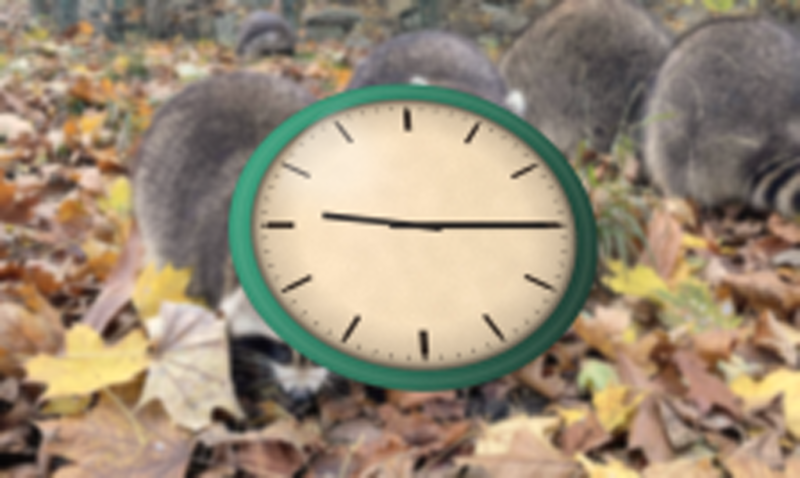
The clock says 9 h 15 min
